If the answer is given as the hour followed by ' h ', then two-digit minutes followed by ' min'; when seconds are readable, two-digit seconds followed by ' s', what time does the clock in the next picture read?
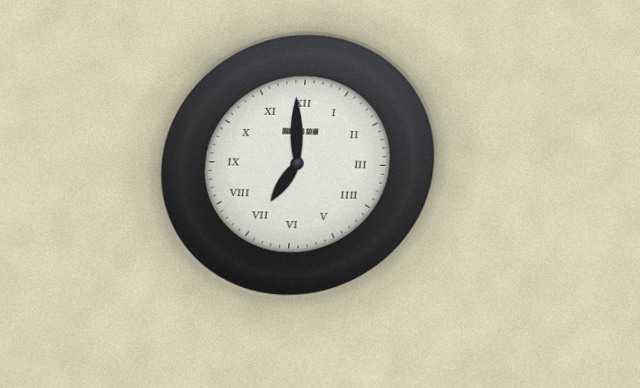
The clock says 6 h 59 min
